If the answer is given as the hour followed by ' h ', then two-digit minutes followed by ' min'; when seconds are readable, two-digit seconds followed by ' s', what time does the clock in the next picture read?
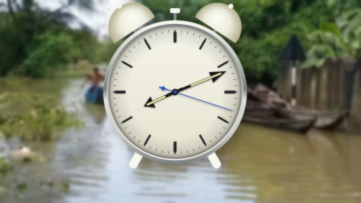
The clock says 8 h 11 min 18 s
